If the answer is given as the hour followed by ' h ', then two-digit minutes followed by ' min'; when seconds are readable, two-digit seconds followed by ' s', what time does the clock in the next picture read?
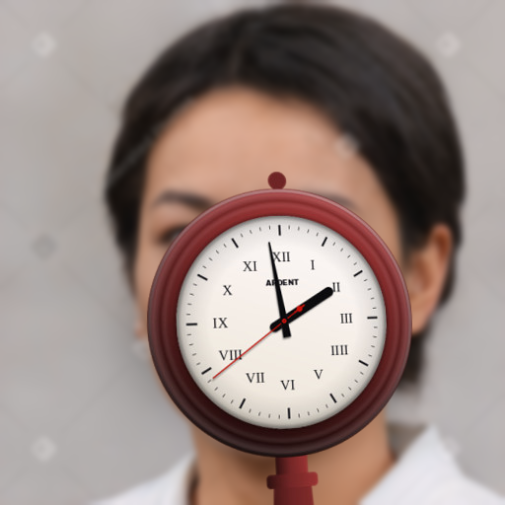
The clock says 1 h 58 min 39 s
